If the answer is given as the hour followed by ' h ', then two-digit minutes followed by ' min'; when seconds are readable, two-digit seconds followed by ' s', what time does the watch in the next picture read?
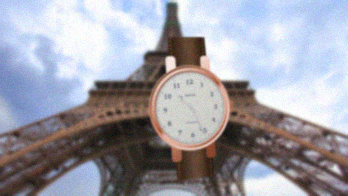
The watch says 10 h 26 min
